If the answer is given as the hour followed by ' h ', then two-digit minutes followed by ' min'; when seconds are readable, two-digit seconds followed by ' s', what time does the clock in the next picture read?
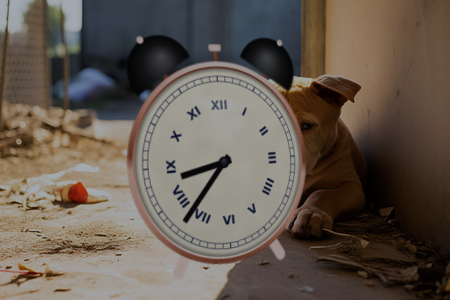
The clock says 8 h 37 min
